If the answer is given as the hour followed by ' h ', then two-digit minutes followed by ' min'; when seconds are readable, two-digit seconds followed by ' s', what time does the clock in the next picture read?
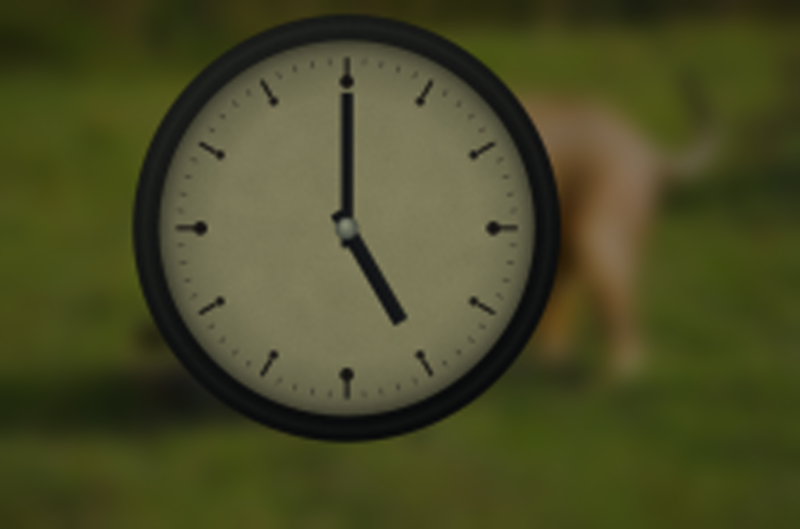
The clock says 5 h 00 min
